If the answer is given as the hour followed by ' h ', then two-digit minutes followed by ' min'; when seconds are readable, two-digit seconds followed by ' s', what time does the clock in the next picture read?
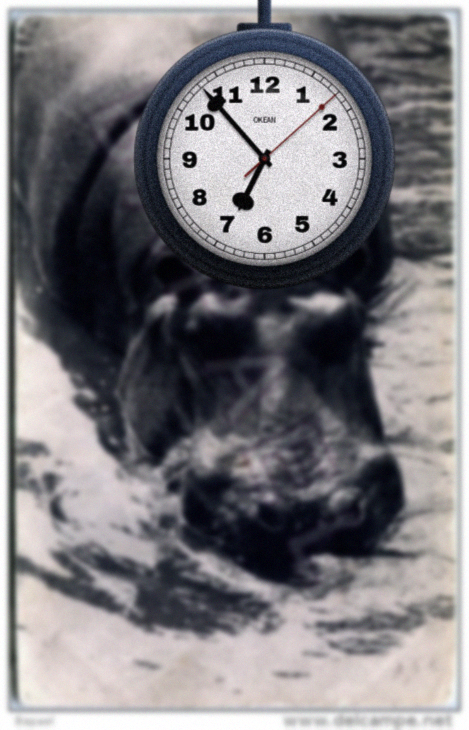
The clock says 6 h 53 min 08 s
